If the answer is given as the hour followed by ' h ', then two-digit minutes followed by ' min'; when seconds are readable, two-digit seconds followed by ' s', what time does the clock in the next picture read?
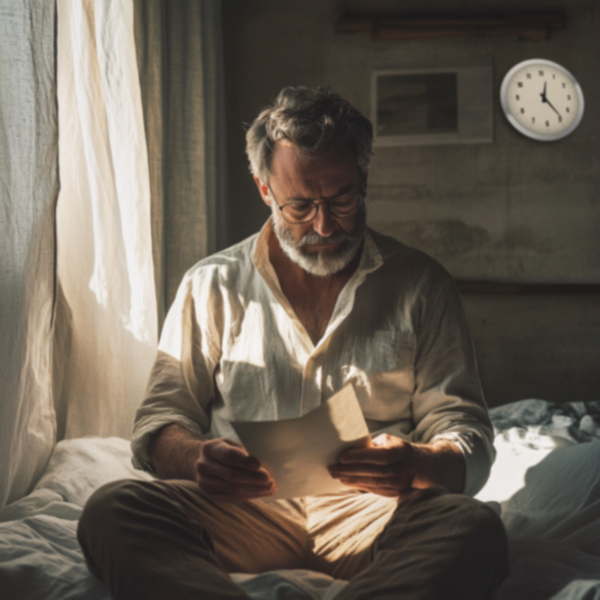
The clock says 12 h 24 min
